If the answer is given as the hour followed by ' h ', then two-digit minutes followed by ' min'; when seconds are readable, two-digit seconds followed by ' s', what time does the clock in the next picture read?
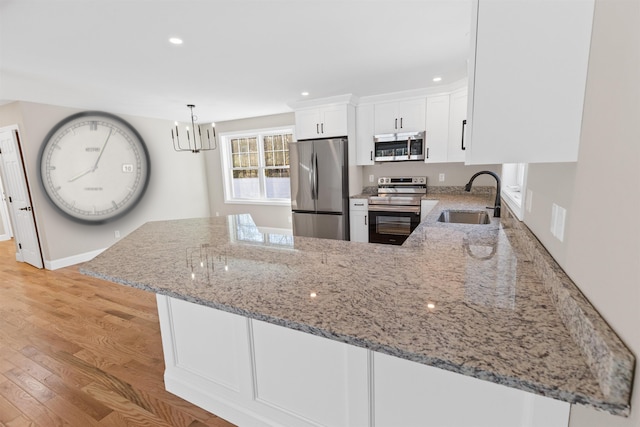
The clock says 8 h 04 min
